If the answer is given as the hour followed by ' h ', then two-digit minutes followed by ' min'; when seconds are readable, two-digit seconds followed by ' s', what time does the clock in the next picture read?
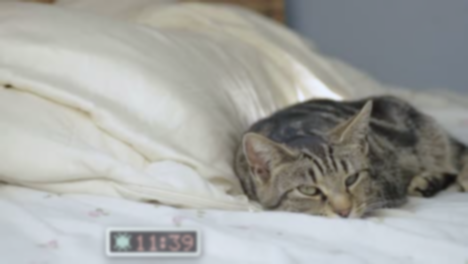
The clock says 11 h 39 min
